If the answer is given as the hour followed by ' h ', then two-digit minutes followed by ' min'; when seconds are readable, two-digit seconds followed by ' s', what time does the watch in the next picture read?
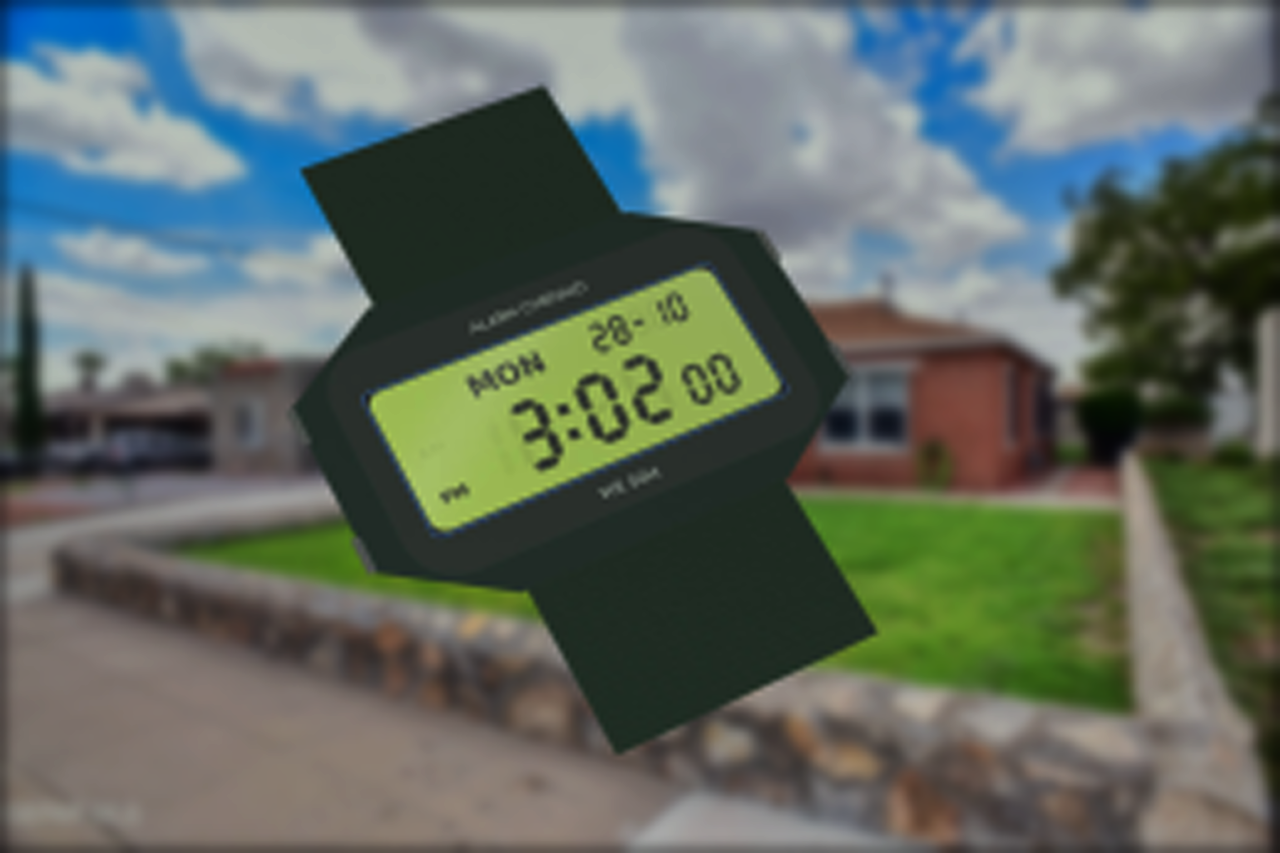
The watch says 3 h 02 min 00 s
